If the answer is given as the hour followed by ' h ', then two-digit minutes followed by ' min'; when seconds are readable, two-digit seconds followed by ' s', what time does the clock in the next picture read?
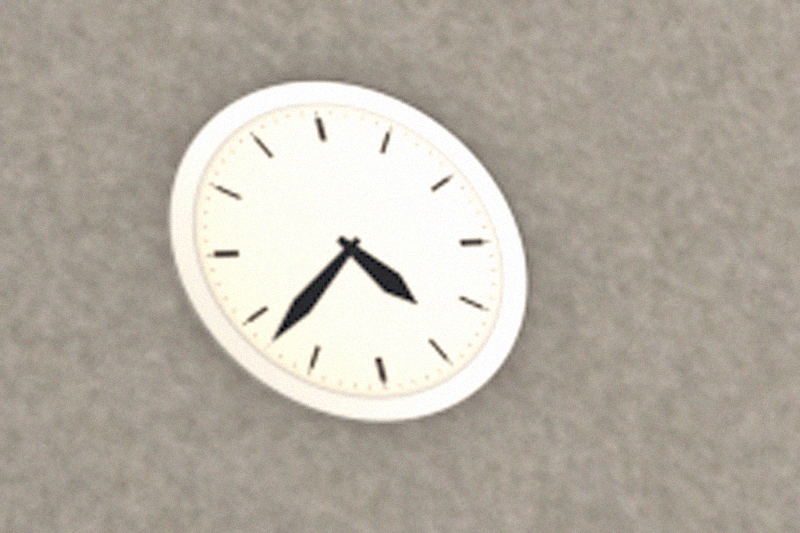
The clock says 4 h 38 min
